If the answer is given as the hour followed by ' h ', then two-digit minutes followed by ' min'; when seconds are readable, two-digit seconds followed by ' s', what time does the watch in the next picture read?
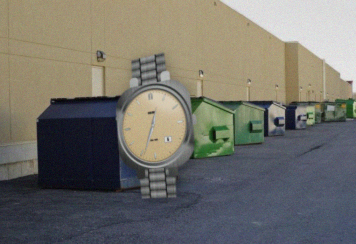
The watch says 12 h 34 min
